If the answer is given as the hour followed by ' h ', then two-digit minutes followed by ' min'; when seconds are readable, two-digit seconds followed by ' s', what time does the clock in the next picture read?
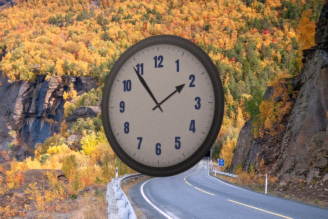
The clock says 1 h 54 min
